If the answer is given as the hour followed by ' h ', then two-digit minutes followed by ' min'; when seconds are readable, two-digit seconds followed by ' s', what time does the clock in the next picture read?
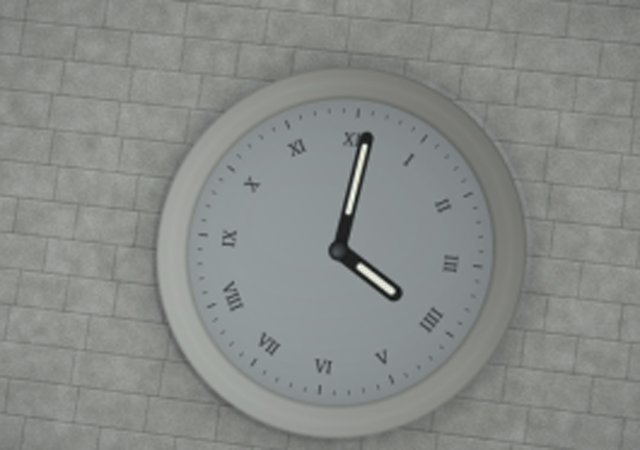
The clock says 4 h 01 min
